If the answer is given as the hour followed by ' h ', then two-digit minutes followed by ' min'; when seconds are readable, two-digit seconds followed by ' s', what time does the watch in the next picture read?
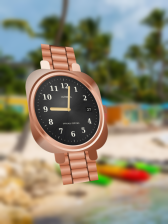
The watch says 9 h 02 min
